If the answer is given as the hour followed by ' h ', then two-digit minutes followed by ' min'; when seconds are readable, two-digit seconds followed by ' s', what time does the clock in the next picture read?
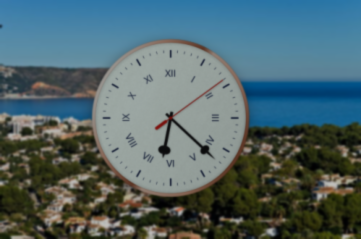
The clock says 6 h 22 min 09 s
